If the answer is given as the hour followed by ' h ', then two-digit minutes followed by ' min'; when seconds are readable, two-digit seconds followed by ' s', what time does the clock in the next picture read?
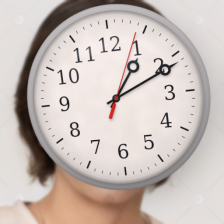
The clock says 1 h 11 min 04 s
